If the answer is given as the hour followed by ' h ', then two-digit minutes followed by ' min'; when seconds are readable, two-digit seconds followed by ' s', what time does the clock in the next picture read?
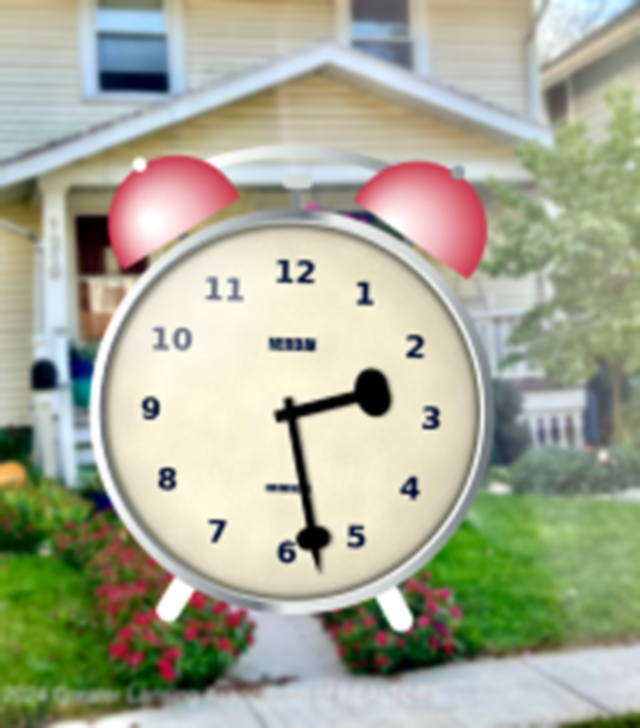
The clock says 2 h 28 min
